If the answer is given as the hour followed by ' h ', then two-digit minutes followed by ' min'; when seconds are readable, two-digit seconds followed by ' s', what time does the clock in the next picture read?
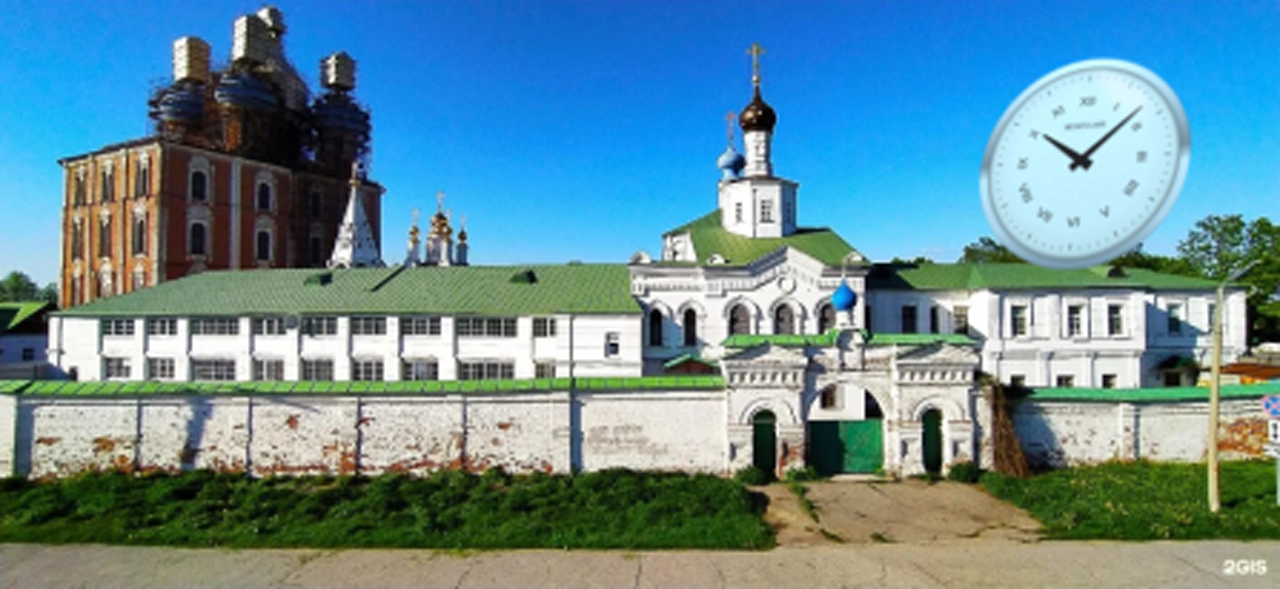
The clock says 10 h 08 min
